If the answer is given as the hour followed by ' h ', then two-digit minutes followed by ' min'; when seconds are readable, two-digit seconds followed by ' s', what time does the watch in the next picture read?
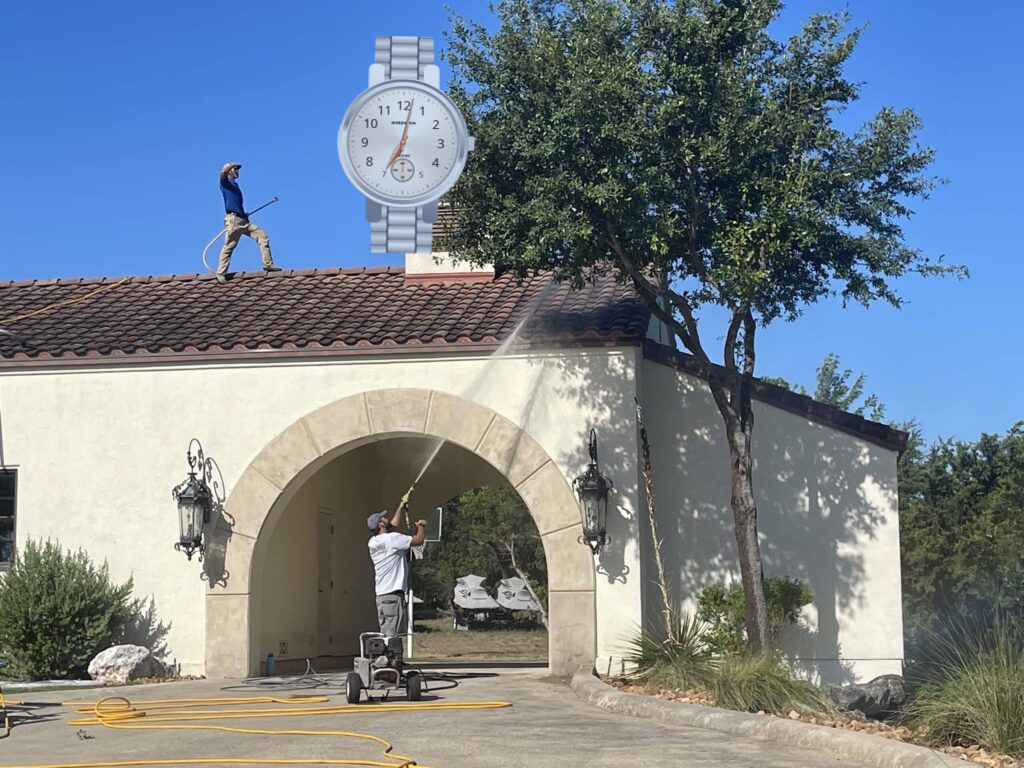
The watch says 7 h 02 min
